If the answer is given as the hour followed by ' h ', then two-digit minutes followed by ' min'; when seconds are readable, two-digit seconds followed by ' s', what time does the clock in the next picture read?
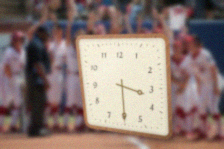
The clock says 3 h 30 min
